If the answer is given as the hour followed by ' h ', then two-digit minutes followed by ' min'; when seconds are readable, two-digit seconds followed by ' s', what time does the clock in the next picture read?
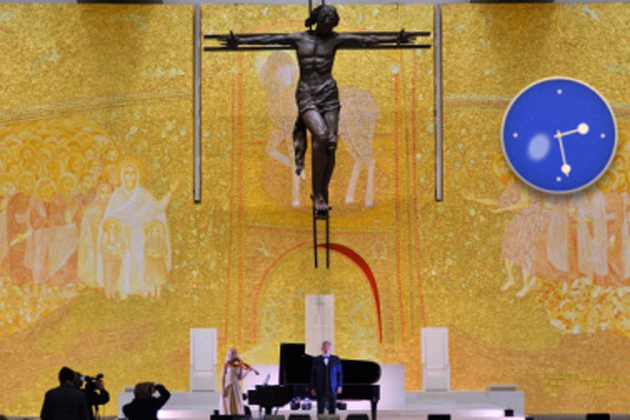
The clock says 2 h 28 min
